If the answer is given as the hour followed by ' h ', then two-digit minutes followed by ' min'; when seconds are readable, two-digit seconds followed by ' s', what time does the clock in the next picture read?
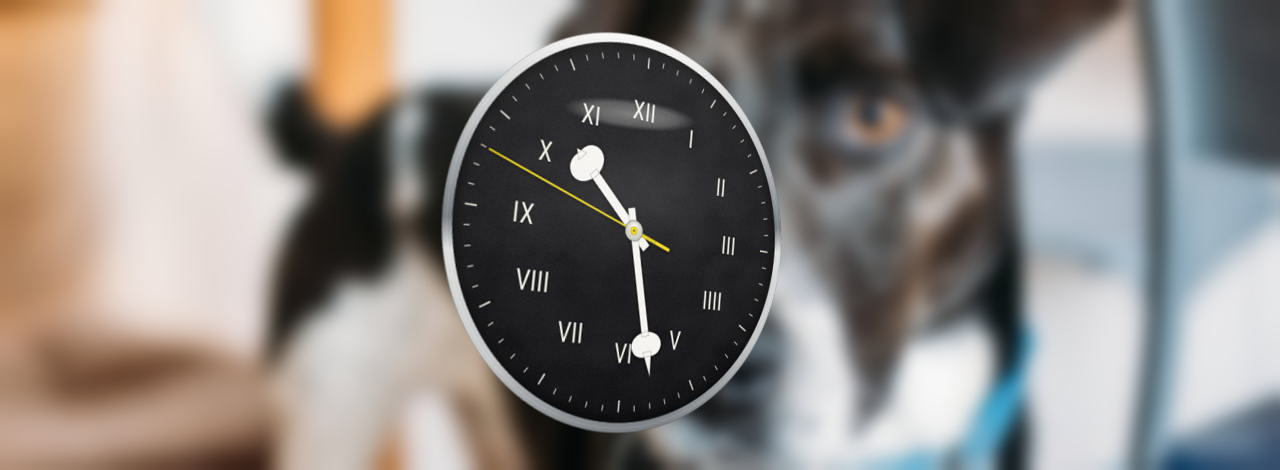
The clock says 10 h 27 min 48 s
